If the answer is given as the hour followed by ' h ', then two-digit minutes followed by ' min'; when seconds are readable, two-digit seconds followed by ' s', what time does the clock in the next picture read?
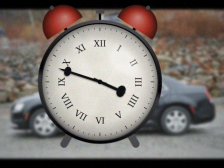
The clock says 3 h 48 min
